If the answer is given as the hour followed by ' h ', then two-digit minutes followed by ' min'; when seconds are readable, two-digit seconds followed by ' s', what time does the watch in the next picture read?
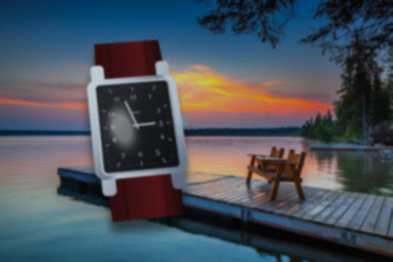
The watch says 2 h 57 min
